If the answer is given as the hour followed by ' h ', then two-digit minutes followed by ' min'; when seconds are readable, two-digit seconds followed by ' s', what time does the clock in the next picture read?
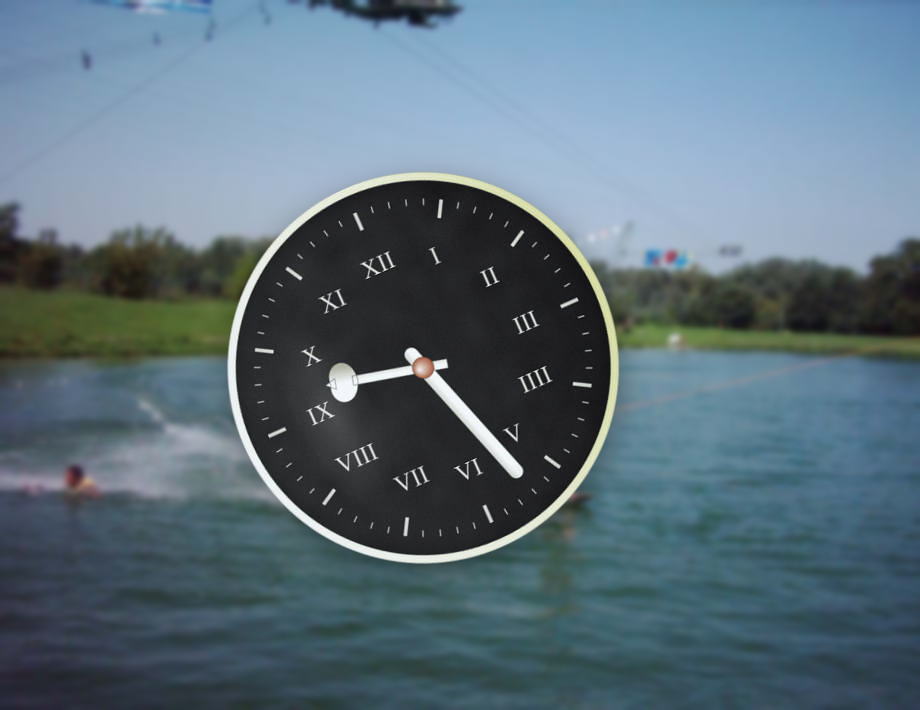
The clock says 9 h 27 min
